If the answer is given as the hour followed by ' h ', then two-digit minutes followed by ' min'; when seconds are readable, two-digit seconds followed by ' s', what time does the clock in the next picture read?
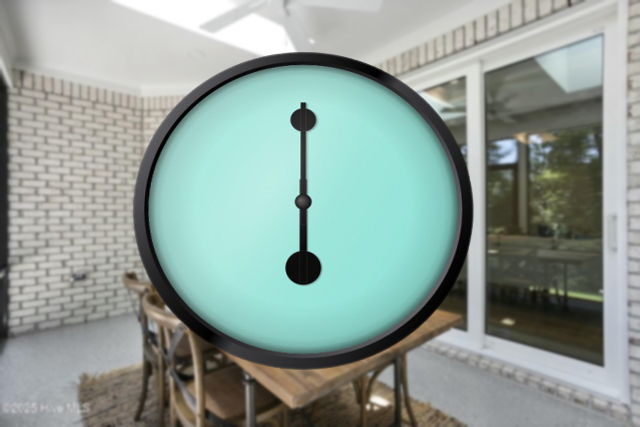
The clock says 6 h 00 min
